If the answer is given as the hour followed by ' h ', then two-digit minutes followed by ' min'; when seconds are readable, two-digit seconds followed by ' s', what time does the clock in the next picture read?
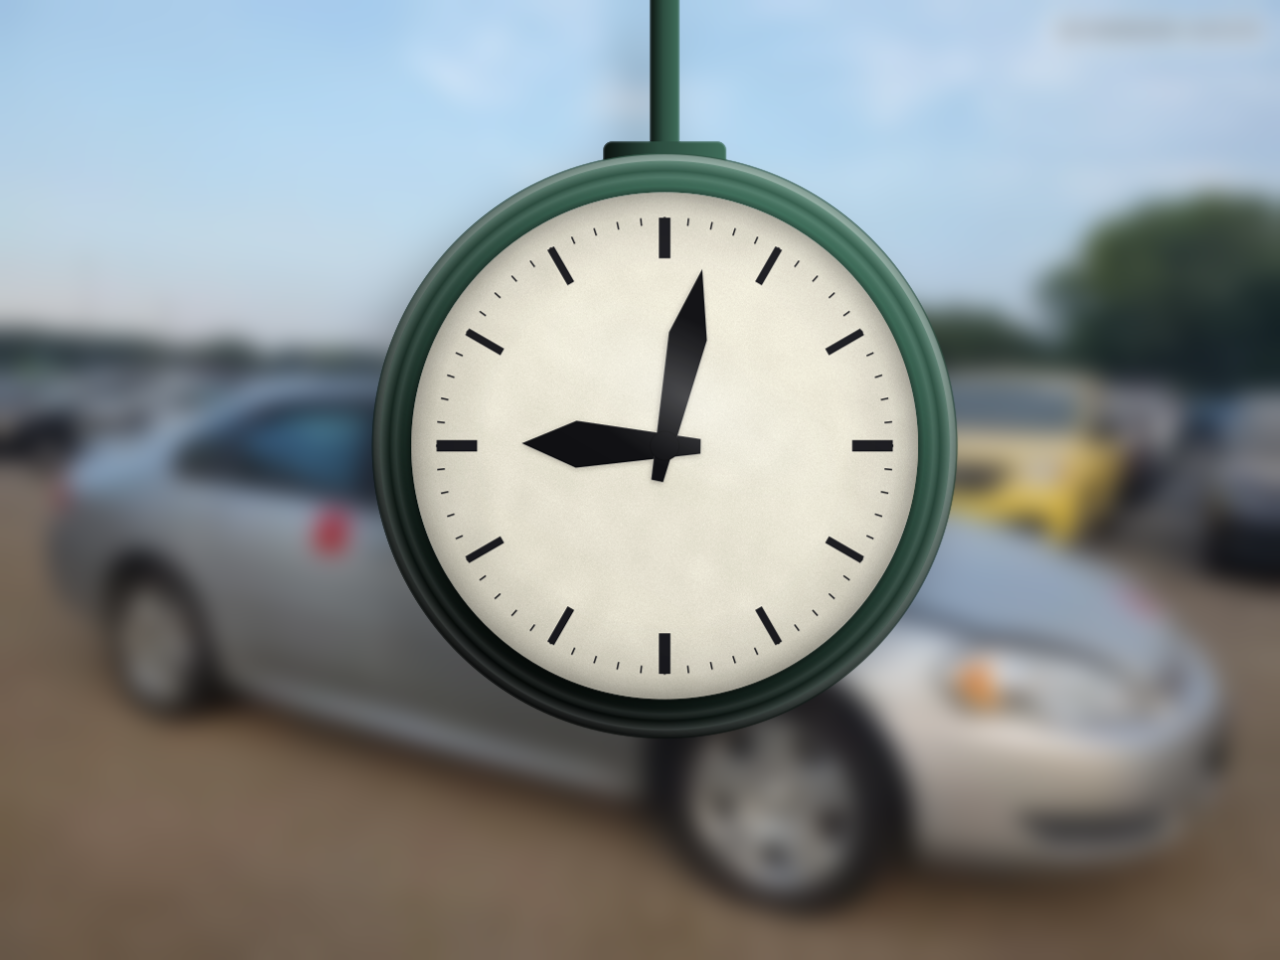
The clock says 9 h 02 min
